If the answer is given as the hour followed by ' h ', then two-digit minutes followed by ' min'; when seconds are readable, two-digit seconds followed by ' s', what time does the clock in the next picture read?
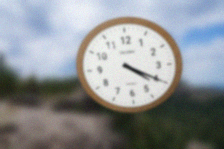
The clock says 4 h 20 min
